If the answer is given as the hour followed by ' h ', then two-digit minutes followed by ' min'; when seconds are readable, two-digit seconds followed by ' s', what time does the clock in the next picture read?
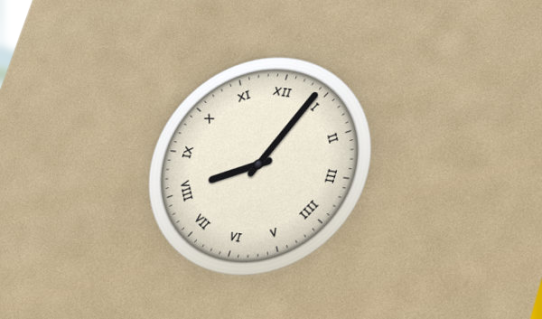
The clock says 8 h 04 min
